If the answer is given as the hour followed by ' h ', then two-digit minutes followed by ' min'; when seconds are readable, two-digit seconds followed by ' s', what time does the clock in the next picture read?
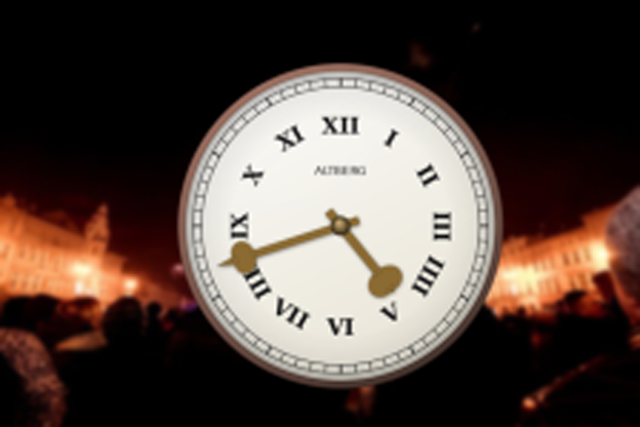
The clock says 4 h 42 min
